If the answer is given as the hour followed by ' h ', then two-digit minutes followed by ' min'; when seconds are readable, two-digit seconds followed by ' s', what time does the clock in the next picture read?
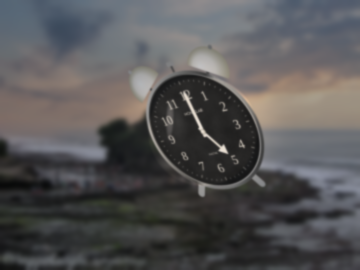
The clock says 5 h 00 min
